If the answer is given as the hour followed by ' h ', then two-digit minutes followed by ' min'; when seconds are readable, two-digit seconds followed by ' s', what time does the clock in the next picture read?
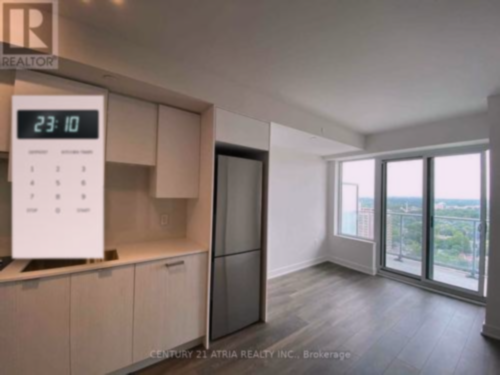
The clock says 23 h 10 min
